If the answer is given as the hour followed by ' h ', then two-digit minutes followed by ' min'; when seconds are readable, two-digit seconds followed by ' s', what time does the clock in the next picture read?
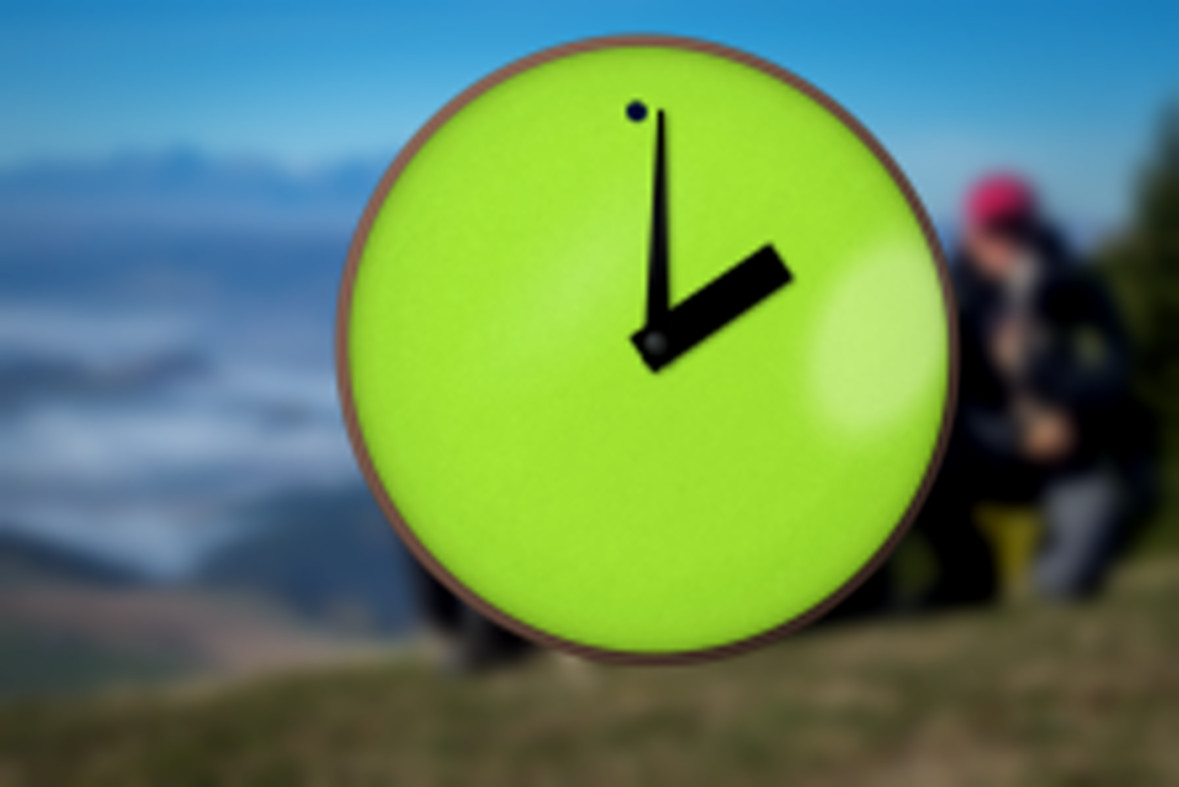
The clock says 2 h 01 min
